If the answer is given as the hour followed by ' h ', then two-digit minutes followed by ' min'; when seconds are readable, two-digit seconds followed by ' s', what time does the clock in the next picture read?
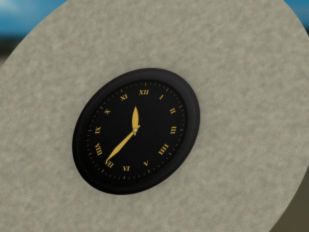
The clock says 11 h 36 min
